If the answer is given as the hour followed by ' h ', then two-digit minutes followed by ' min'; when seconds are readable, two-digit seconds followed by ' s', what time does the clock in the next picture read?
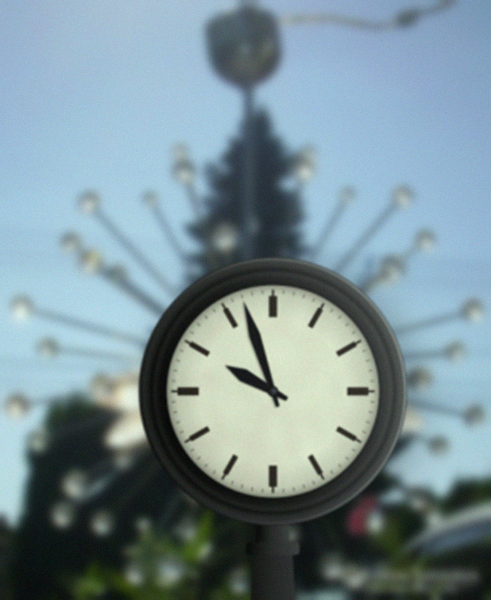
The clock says 9 h 57 min
